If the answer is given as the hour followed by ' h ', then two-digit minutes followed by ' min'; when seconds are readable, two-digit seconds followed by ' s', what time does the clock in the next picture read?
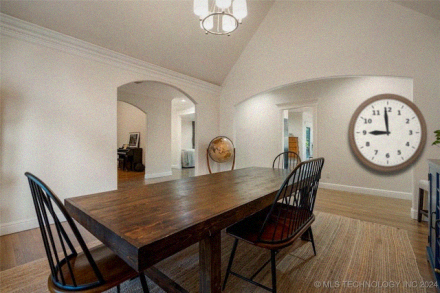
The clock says 8 h 59 min
